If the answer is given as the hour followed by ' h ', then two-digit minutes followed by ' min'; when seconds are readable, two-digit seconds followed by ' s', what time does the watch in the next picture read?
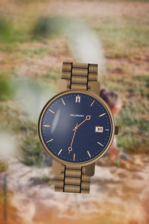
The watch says 1 h 32 min
